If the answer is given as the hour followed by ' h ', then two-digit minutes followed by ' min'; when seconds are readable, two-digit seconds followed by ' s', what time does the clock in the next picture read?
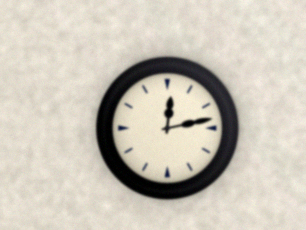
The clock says 12 h 13 min
